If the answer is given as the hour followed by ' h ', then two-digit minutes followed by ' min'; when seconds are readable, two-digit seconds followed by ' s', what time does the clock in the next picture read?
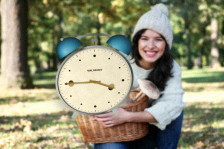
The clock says 3 h 45 min
